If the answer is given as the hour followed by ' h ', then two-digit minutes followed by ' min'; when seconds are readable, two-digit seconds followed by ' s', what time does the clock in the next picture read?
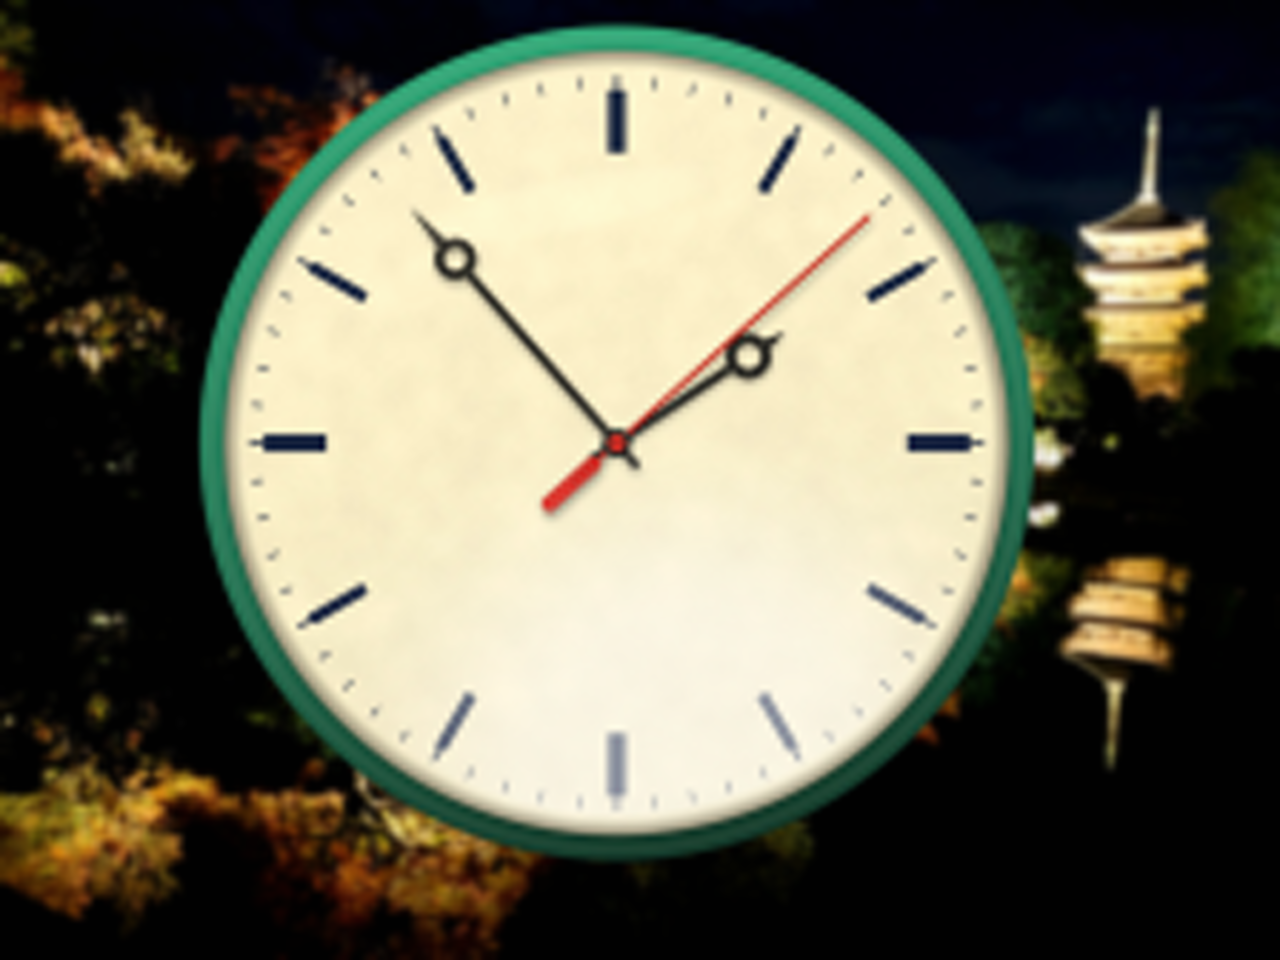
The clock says 1 h 53 min 08 s
